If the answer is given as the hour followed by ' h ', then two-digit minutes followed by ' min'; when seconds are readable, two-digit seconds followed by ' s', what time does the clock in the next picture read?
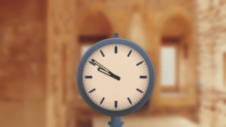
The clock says 9 h 51 min
